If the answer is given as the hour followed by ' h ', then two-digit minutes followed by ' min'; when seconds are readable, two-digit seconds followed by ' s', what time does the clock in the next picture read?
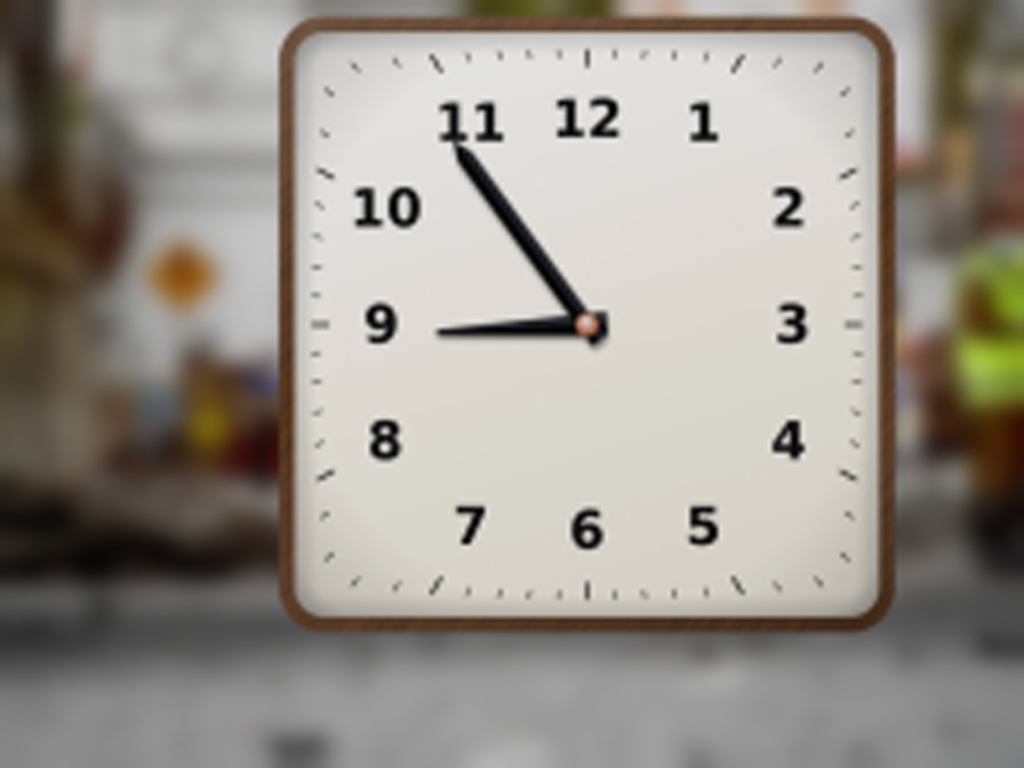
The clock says 8 h 54 min
